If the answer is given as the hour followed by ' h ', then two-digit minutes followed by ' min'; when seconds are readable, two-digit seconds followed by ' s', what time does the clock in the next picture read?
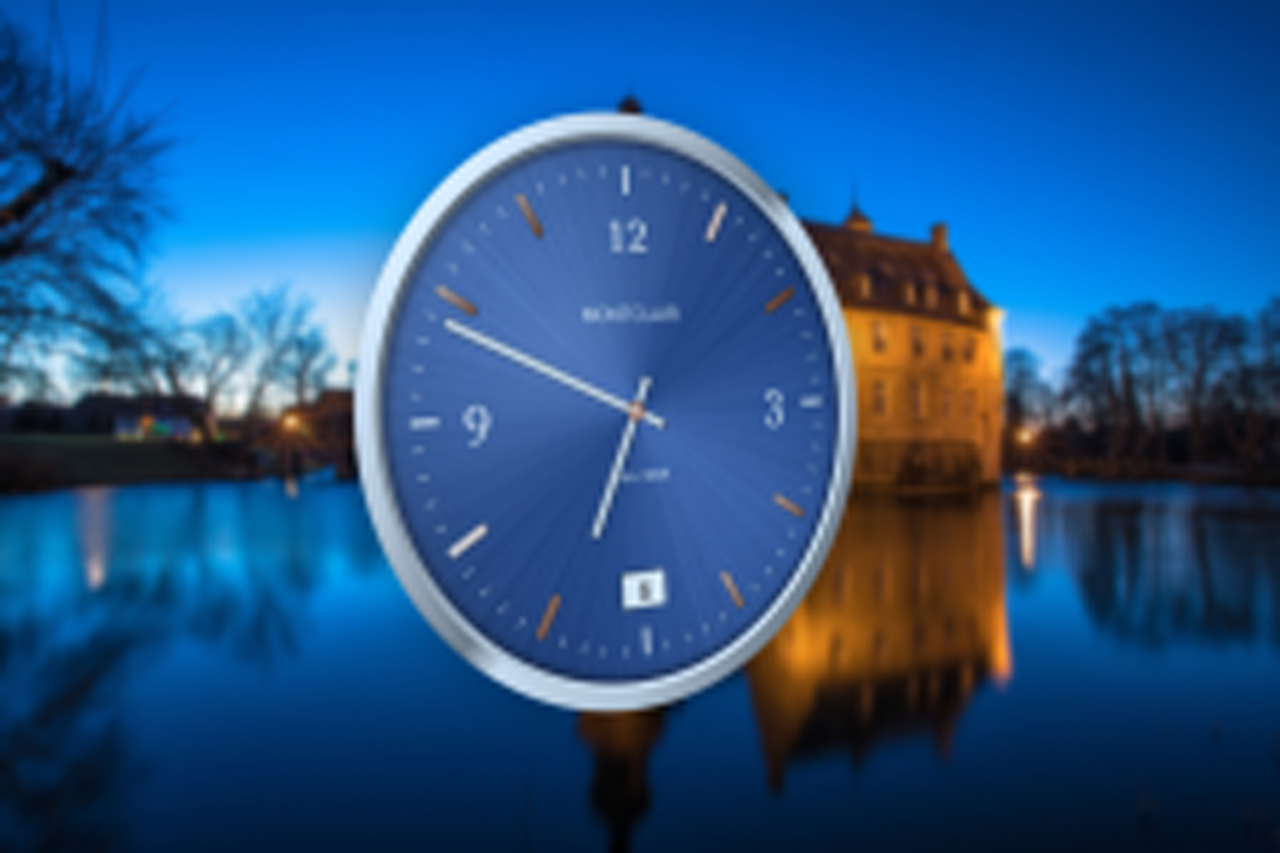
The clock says 6 h 49 min
